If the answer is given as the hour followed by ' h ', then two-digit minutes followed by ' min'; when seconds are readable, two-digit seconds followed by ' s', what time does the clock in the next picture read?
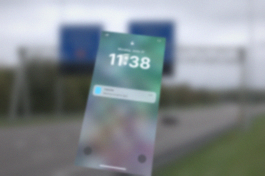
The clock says 11 h 38 min
